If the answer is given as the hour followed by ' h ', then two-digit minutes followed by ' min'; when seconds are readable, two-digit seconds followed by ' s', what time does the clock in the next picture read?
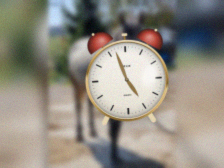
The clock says 4 h 57 min
